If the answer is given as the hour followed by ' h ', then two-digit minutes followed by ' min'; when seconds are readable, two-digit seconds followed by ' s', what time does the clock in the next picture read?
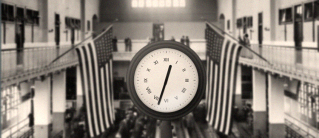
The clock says 12 h 33 min
